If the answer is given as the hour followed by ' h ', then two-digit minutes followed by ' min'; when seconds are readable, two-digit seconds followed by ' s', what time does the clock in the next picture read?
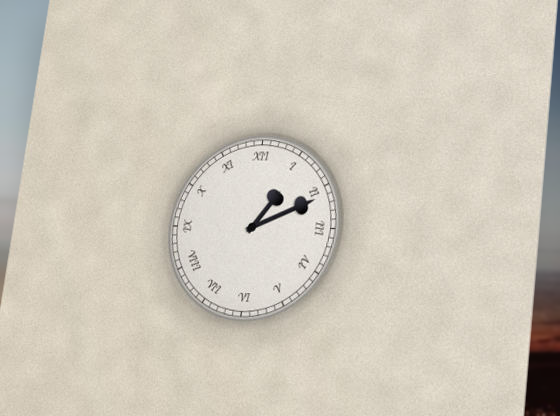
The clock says 1 h 11 min
